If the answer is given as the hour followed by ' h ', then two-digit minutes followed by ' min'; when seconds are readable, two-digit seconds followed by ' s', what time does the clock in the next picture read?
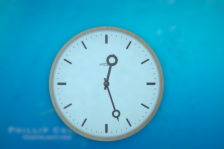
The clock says 12 h 27 min
